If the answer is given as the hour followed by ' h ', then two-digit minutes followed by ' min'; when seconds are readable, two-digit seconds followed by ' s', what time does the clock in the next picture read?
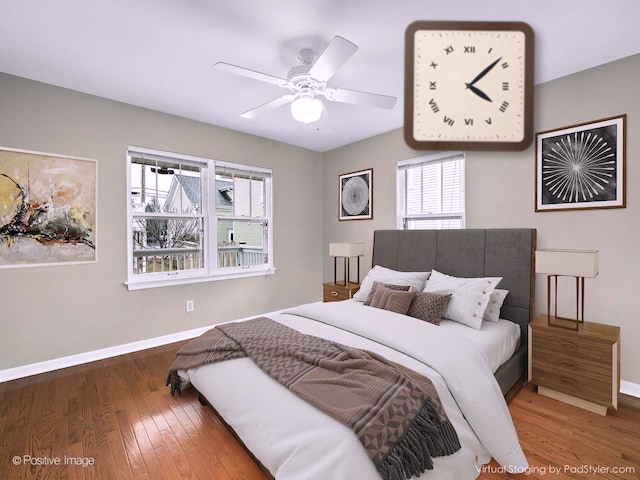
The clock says 4 h 08 min
